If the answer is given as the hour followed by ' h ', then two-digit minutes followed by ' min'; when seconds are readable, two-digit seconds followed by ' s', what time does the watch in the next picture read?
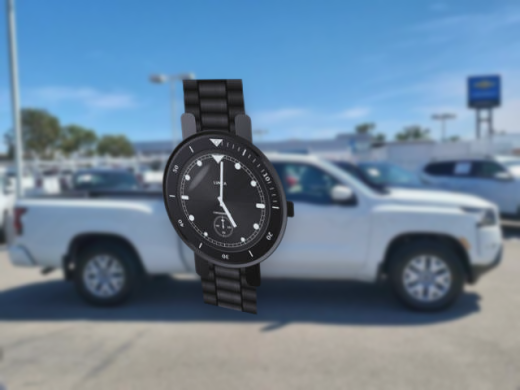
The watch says 5 h 01 min
